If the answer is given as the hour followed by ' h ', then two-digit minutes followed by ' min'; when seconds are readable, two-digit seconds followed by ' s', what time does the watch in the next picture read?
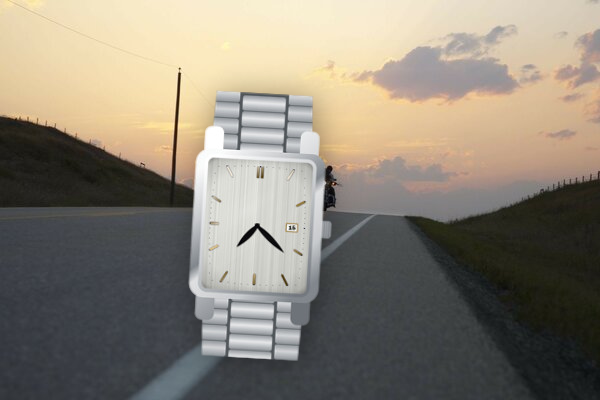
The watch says 7 h 22 min
